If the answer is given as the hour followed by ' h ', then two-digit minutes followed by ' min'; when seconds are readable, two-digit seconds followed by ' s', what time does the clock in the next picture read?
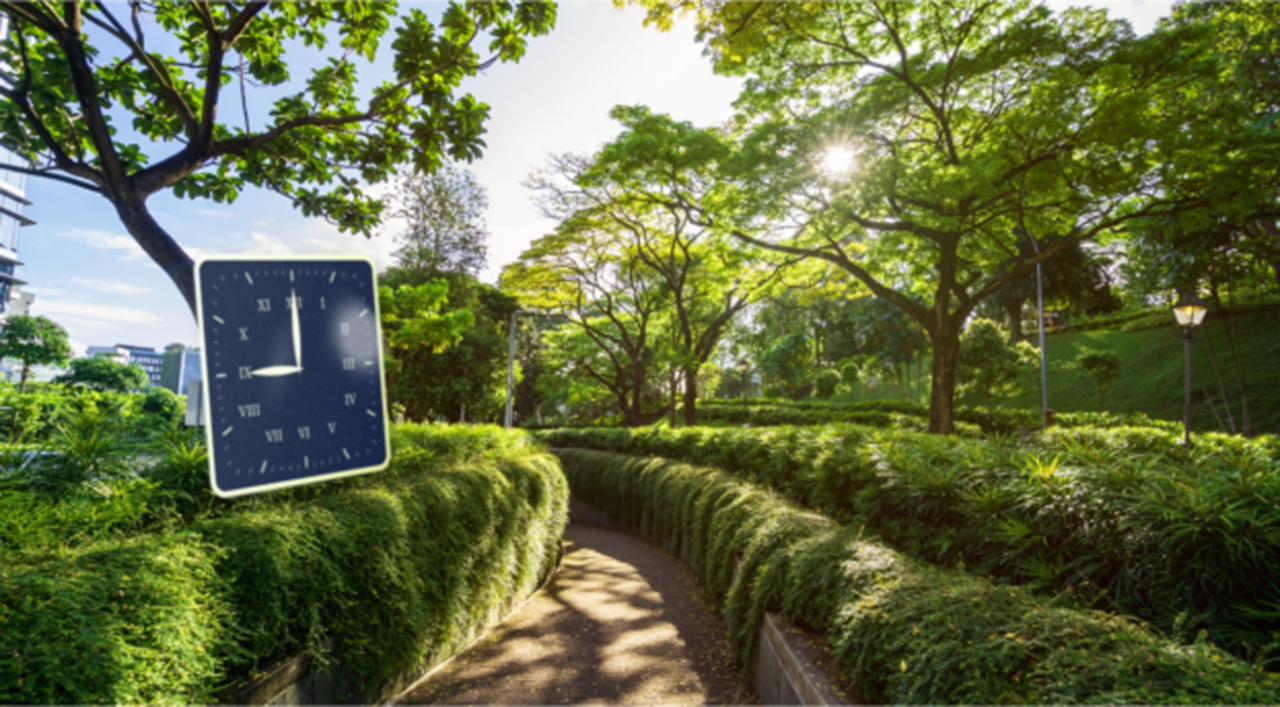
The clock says 9 h 00 min
